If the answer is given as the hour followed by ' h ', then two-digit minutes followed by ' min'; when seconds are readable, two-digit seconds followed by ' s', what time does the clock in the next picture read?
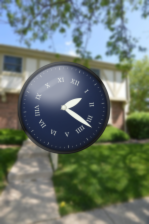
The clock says 1 h 17 min
